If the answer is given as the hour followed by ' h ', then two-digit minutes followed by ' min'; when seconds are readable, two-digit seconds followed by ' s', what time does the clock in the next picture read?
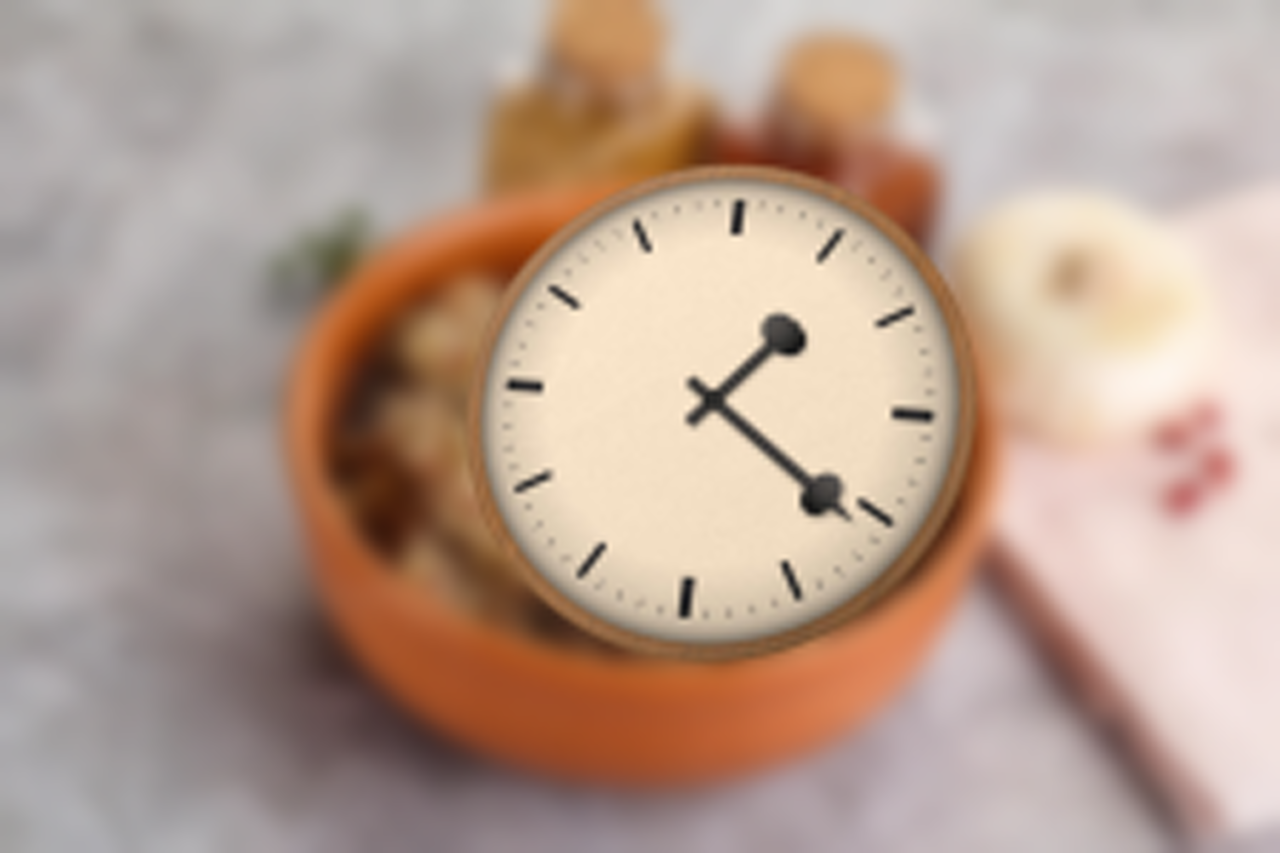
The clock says 1 h 21 min
